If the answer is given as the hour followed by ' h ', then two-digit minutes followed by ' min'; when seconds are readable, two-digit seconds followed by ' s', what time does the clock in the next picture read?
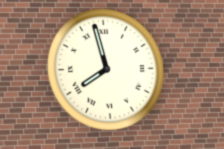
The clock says 7 h 58 min
